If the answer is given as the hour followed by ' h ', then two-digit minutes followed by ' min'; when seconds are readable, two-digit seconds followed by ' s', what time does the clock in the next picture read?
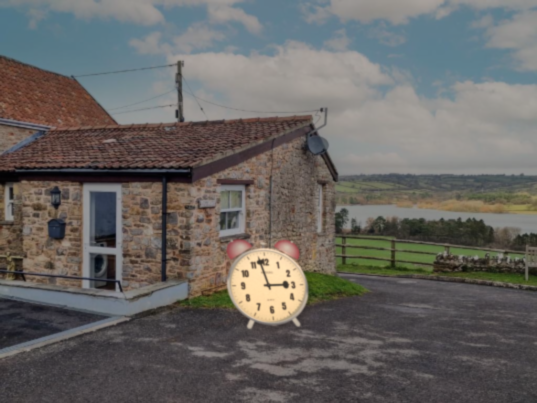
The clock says 2 h 58 min
